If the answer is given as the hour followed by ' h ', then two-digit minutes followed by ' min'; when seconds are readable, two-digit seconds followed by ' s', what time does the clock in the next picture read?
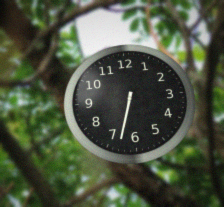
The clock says 6 h 33 min
